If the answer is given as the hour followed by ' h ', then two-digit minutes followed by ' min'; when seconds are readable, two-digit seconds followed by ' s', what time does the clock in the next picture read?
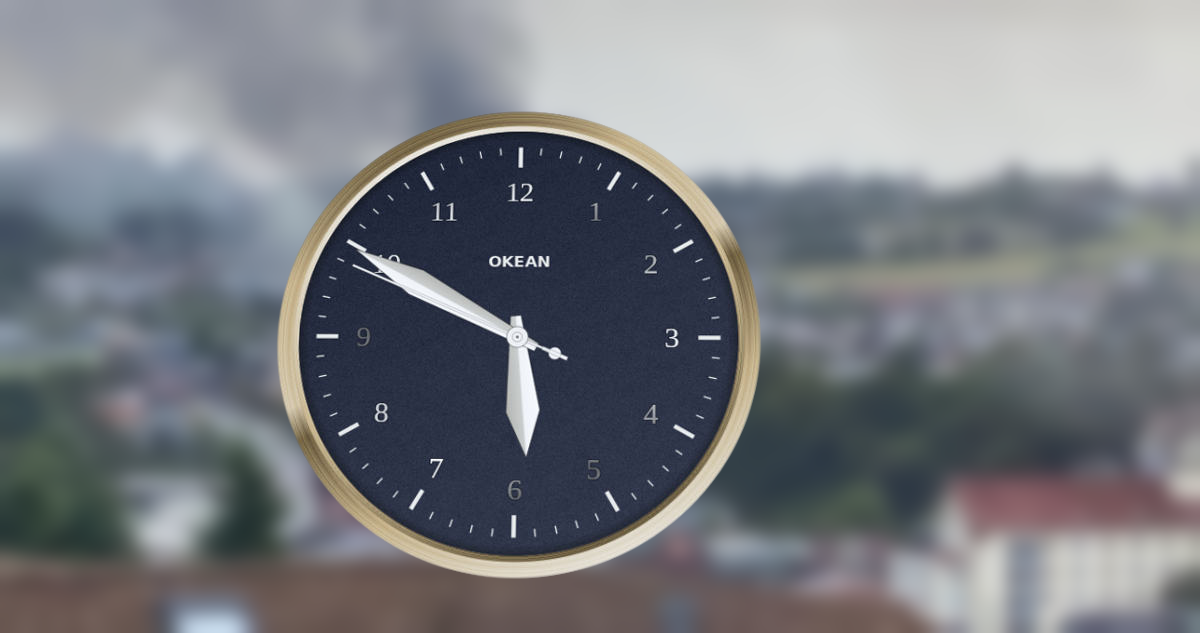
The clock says 5 h 49 min 49 s
